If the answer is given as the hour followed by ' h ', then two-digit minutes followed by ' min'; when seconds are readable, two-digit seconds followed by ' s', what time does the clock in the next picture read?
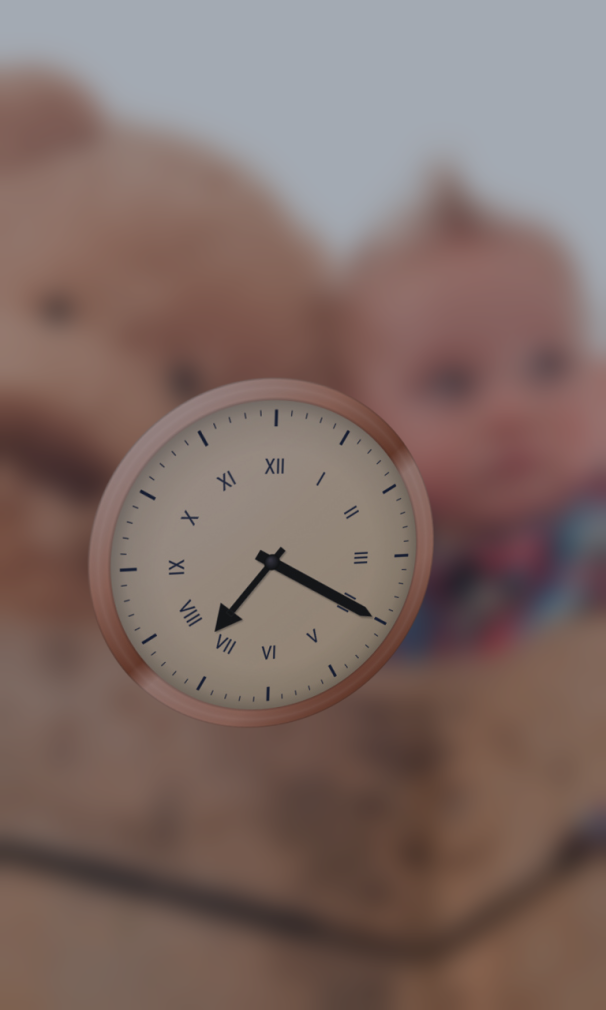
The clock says 7 h 20 min
